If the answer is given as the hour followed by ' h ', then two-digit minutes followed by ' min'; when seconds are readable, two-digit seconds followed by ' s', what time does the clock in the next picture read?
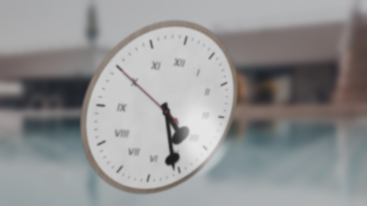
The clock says 4 h 25 min 50 s
